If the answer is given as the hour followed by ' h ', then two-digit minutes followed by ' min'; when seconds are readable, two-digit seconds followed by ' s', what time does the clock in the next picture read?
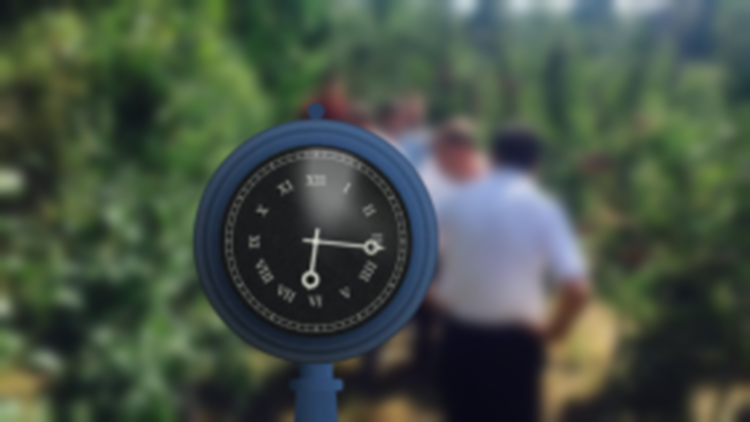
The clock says 6 h 16 min
